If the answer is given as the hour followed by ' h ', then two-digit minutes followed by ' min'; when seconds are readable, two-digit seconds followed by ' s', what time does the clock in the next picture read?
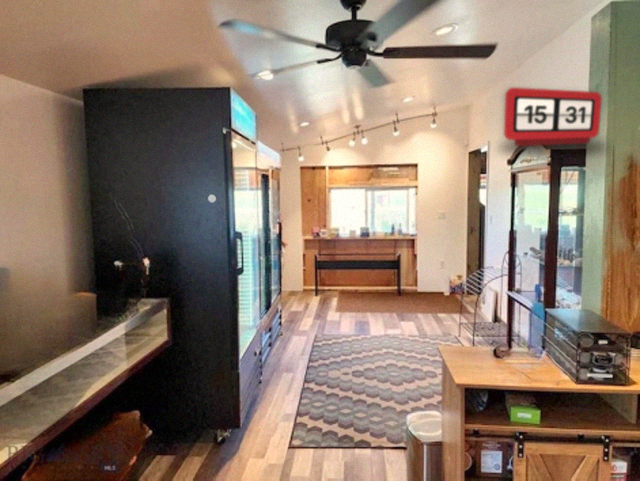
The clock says 15 h 31 min
